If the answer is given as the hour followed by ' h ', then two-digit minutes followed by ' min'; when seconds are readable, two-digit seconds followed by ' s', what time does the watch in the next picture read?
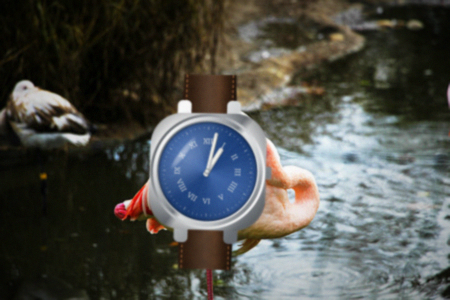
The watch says 1 h 02 min
